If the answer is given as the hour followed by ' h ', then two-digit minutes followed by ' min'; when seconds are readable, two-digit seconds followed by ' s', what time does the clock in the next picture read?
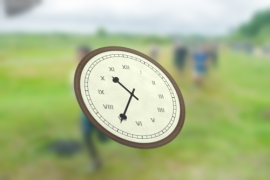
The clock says 10 h 35 min
